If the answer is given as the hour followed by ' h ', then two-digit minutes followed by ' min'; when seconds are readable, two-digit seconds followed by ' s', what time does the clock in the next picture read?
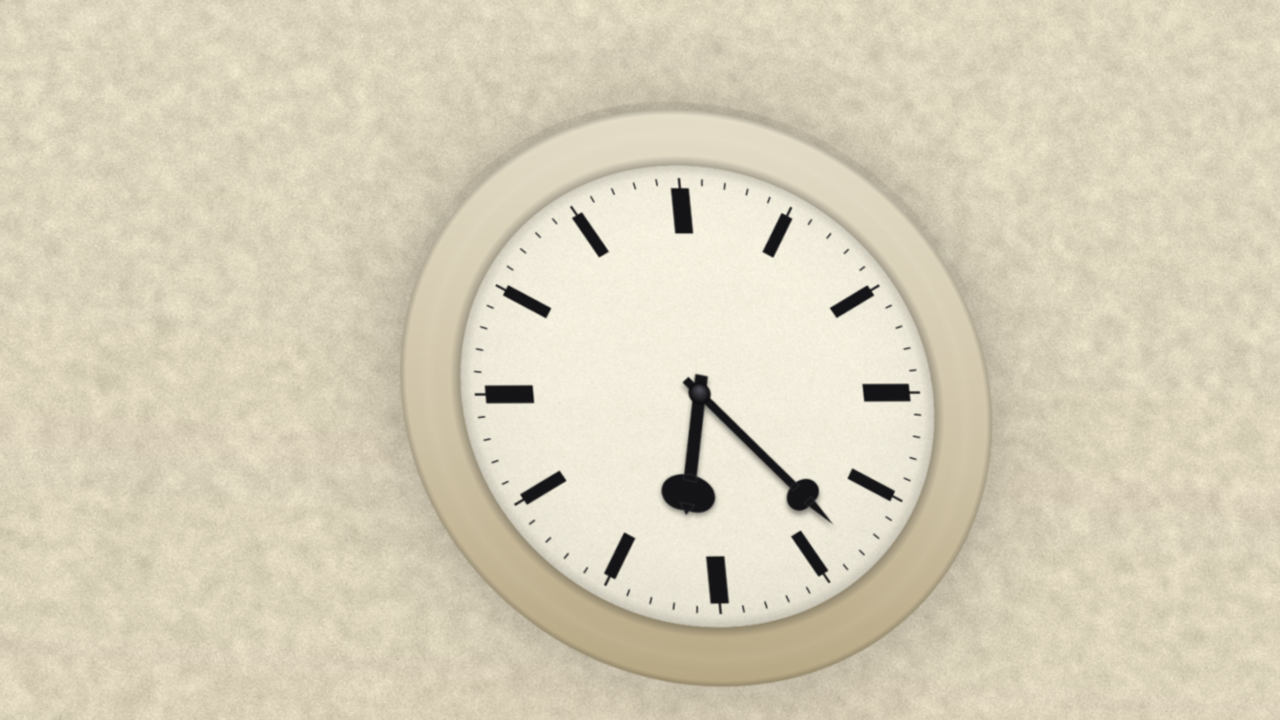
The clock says 6 h 23 min
